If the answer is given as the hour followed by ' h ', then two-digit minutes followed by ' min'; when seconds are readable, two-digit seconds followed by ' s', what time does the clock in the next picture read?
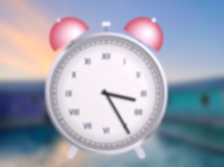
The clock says 3 h 25 min
